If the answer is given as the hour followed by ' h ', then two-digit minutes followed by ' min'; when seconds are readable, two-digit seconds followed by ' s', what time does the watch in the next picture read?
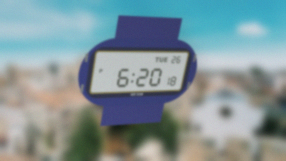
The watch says 6 h 20 min
